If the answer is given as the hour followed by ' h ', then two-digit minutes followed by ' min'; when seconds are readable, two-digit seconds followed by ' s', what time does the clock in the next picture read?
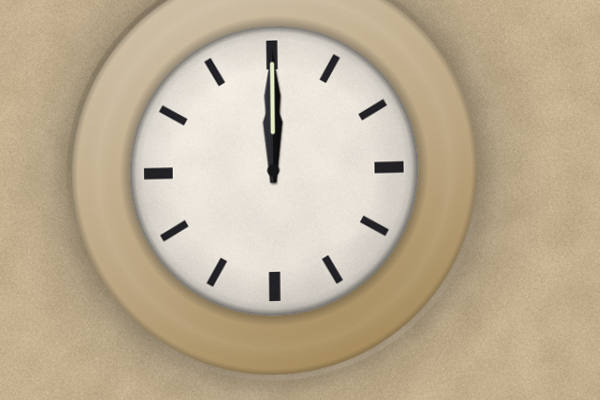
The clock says 12 h 00 min
